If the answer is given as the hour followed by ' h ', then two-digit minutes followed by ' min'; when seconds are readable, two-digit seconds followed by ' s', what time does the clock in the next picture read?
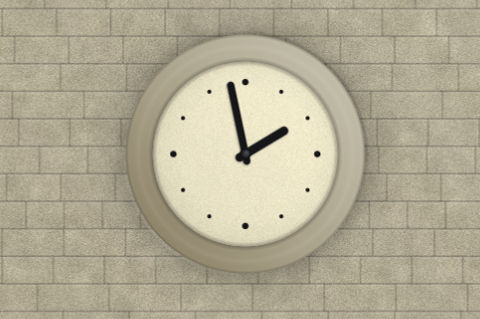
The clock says 1 h 58 min
